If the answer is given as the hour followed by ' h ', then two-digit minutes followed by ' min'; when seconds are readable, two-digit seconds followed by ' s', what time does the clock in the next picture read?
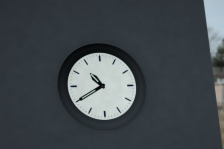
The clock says 10 h 40 min
